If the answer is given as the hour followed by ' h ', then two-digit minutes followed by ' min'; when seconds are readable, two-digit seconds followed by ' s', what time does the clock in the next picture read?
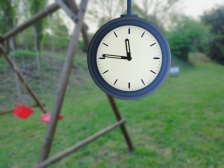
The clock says 11 h 46 min
